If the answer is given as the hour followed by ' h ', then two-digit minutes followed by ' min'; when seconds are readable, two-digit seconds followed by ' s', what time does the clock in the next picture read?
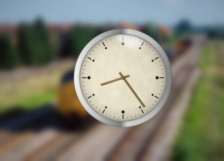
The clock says 8 h 24 min
